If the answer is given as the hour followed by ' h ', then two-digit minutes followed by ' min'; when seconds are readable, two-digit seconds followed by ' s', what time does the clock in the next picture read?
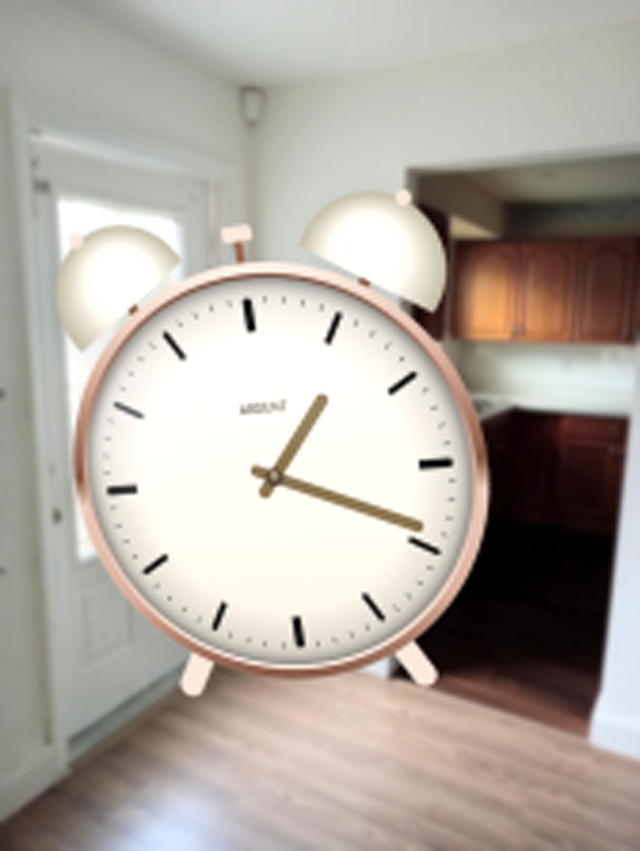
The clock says 1 h 19 min
